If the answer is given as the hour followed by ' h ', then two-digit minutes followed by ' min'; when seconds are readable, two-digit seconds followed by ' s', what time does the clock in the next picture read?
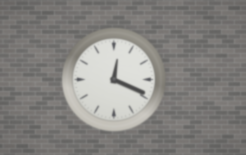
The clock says 12 h 19 min
